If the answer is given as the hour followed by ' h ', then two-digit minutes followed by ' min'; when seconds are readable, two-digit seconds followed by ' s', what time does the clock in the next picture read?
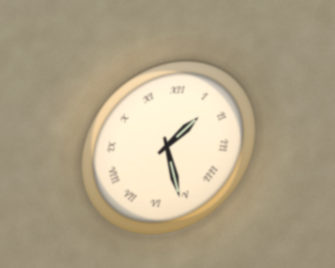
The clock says 1 h 26 min
